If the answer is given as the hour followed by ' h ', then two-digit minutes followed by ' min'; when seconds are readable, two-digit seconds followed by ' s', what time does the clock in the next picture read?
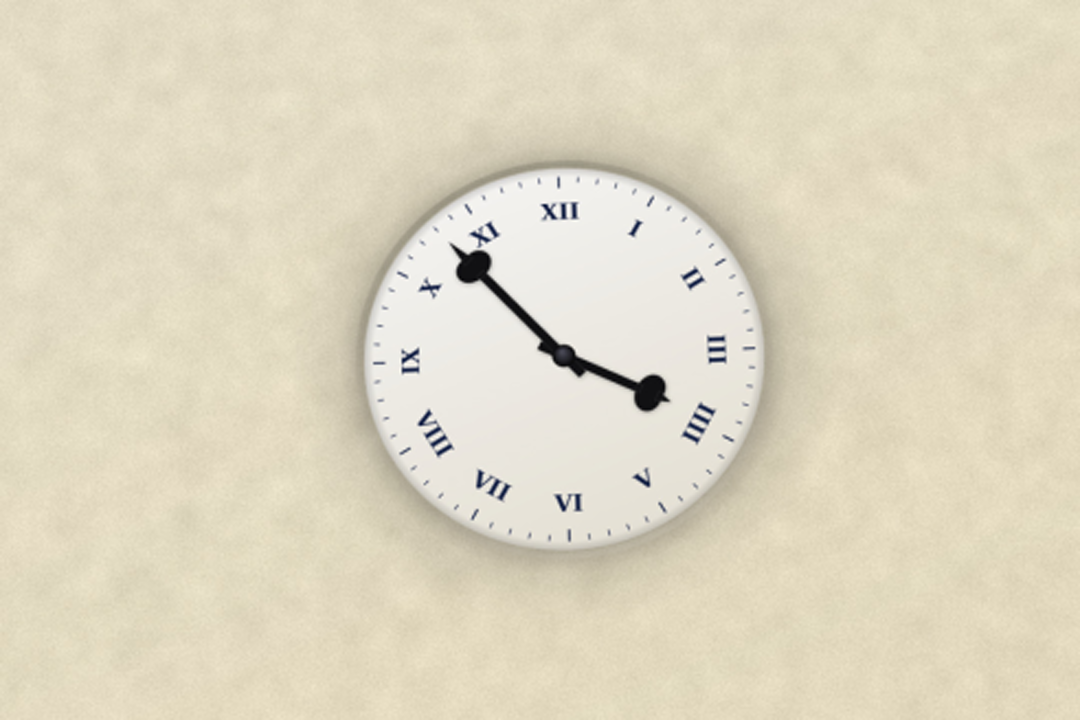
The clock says 3 h 53 min
